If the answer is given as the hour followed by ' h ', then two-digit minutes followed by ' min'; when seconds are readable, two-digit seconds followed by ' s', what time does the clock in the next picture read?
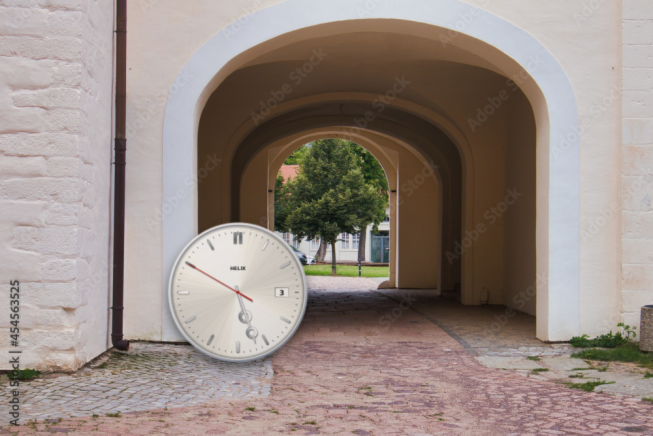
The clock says 5 h 26 min 50 s
